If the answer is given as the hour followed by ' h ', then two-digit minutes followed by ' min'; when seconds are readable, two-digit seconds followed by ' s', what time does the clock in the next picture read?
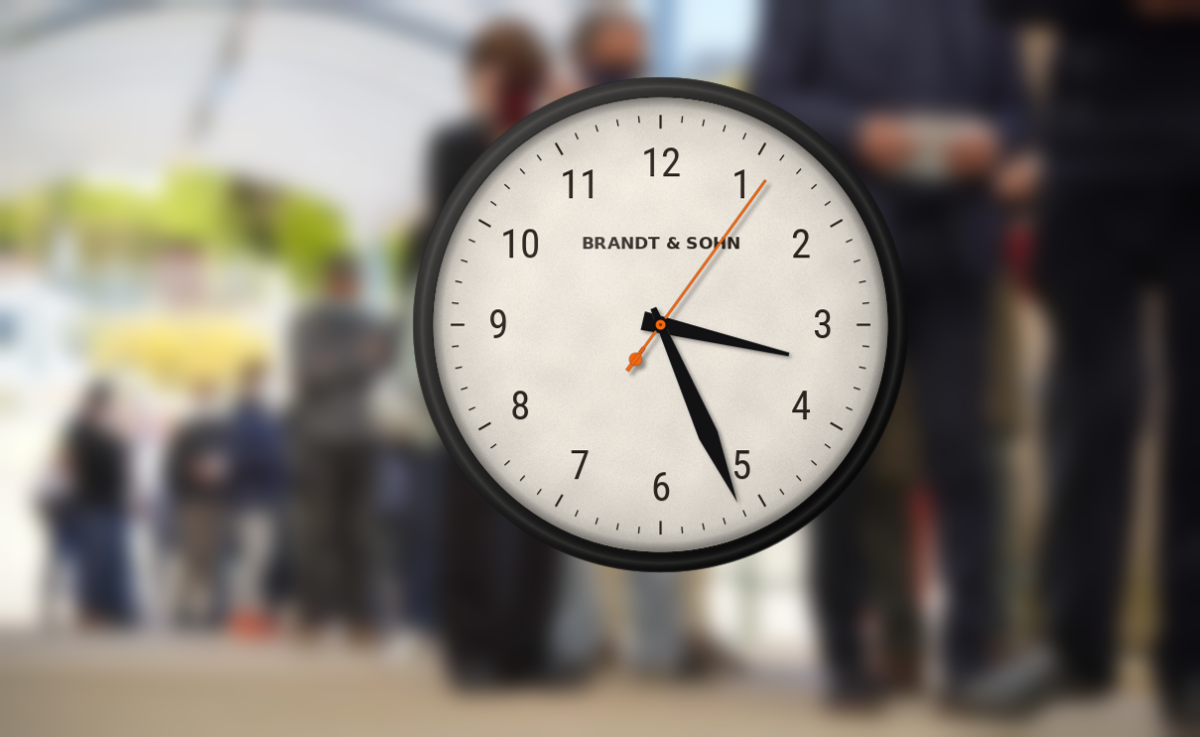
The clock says 3 h 26 min 06 s
